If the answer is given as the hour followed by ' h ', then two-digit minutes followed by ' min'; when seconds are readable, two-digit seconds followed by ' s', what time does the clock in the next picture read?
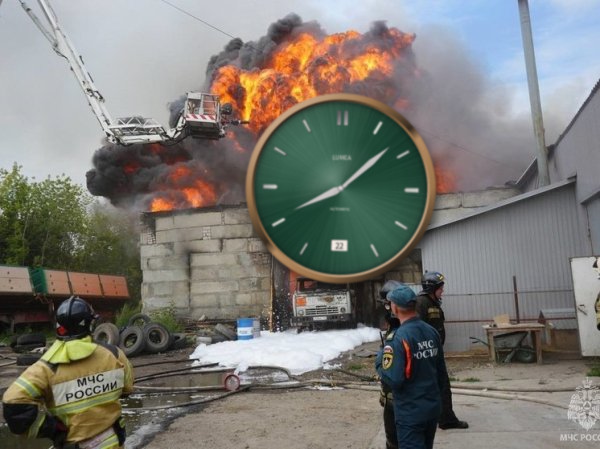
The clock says 8 h 08 min
